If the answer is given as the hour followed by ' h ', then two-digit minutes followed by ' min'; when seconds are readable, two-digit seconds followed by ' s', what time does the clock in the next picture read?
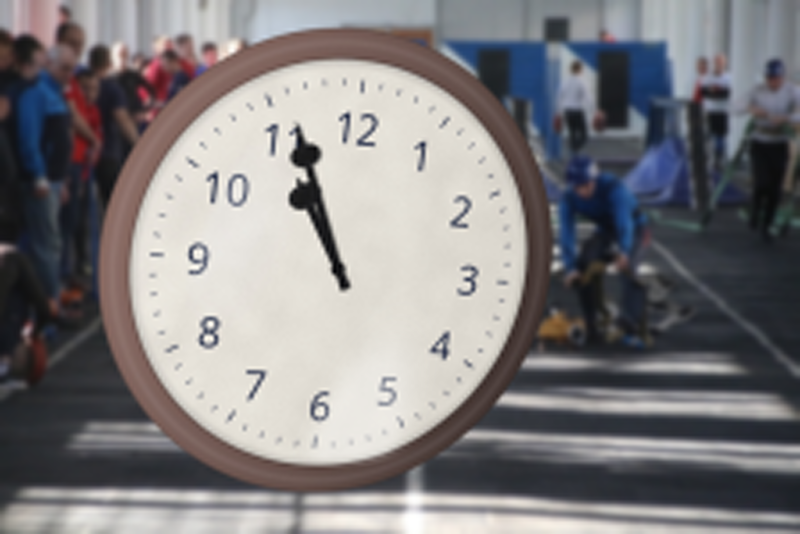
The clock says 10 h 56 min
